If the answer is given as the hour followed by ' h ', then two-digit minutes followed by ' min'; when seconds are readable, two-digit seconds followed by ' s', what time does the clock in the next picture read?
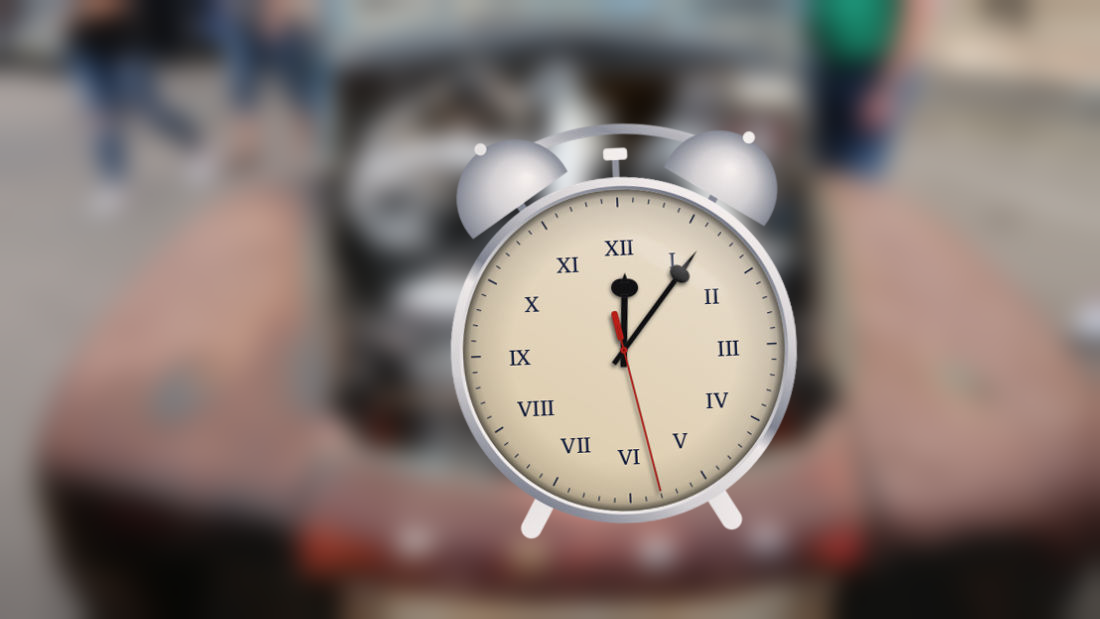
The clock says 12 h 06 min 28 s
